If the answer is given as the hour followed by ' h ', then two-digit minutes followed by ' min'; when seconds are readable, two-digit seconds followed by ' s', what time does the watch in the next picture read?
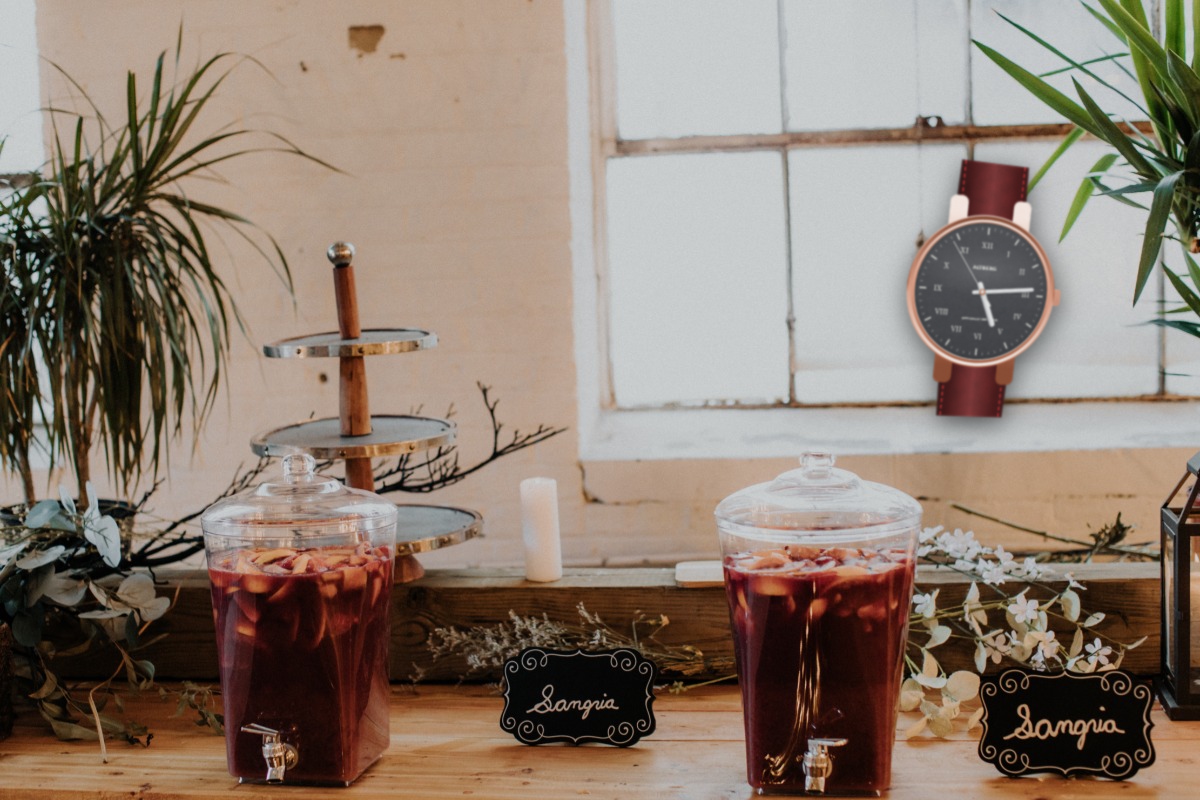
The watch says 5 h 13 min 54 s
